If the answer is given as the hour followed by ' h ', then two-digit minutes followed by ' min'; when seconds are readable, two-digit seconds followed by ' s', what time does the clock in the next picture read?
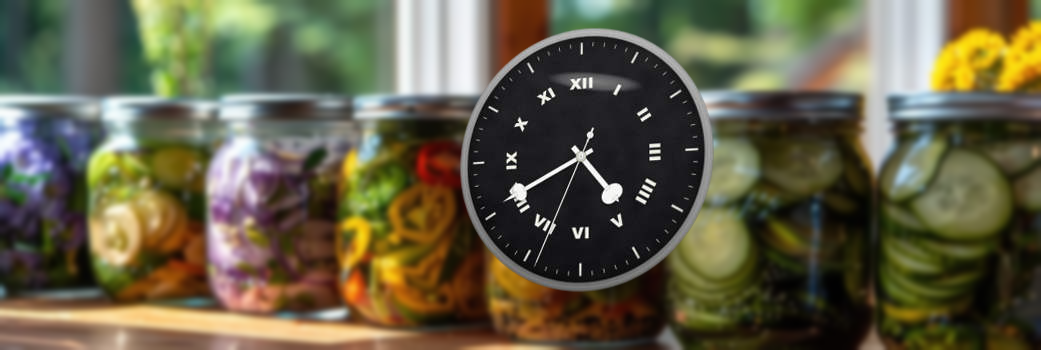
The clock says 4 h 40 min 34 s
